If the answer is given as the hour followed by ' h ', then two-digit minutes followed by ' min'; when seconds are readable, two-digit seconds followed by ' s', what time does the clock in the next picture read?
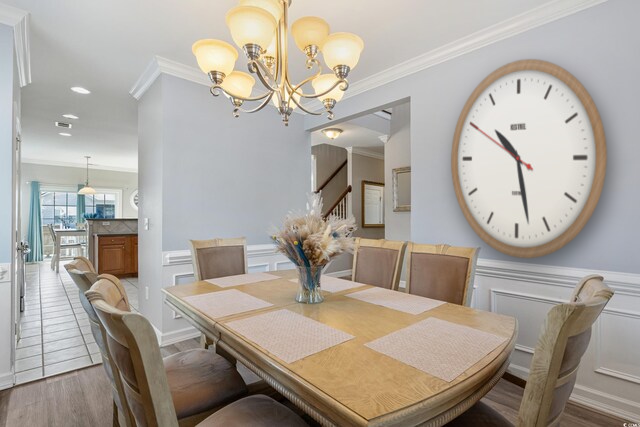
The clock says 10 h 27 min 50 s
